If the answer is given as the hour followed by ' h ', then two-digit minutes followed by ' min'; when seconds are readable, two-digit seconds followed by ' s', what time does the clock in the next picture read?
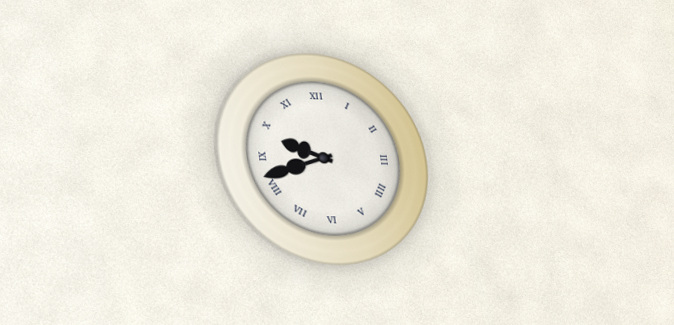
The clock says 9 h 42 min
